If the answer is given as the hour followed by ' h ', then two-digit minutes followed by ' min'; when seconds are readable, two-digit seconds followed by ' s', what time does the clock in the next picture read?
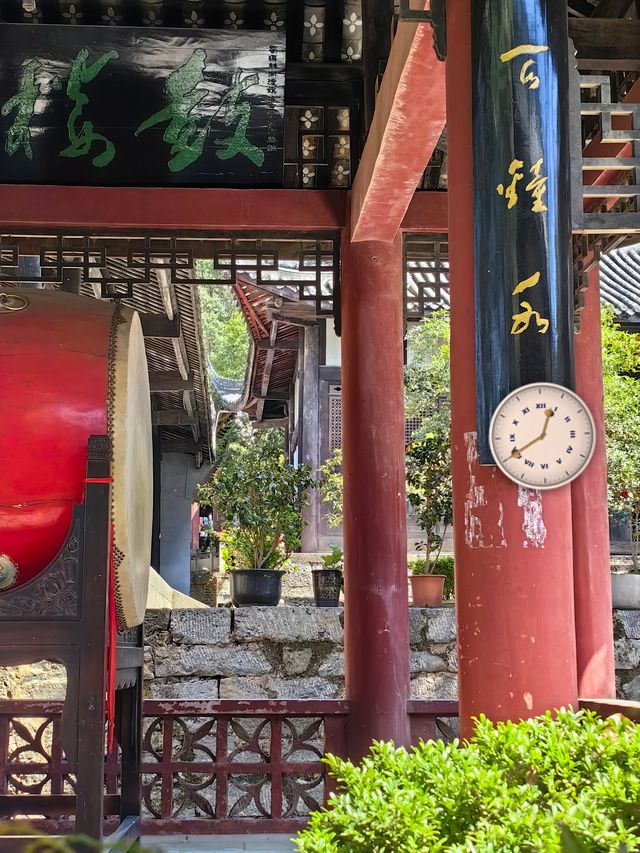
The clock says 12 h 40 min
